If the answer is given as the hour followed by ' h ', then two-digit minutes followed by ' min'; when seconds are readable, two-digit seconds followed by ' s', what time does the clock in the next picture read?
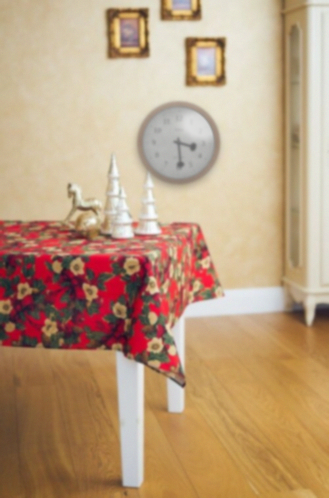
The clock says 3 h 29 min
